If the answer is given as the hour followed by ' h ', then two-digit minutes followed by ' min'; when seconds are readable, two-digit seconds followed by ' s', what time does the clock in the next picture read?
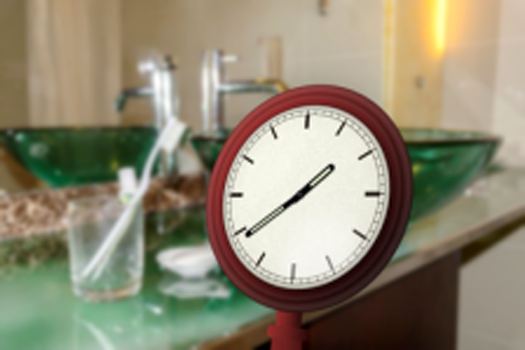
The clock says 1 h 39 min
